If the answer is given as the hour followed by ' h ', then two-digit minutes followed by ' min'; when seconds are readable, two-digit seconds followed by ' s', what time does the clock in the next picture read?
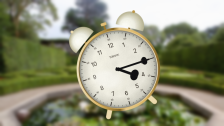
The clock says 4 h 15 min
